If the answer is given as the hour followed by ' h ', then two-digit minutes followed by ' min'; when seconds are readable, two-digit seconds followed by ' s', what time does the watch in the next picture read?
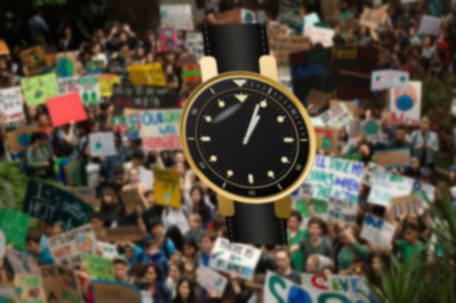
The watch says 1 h 04 min
